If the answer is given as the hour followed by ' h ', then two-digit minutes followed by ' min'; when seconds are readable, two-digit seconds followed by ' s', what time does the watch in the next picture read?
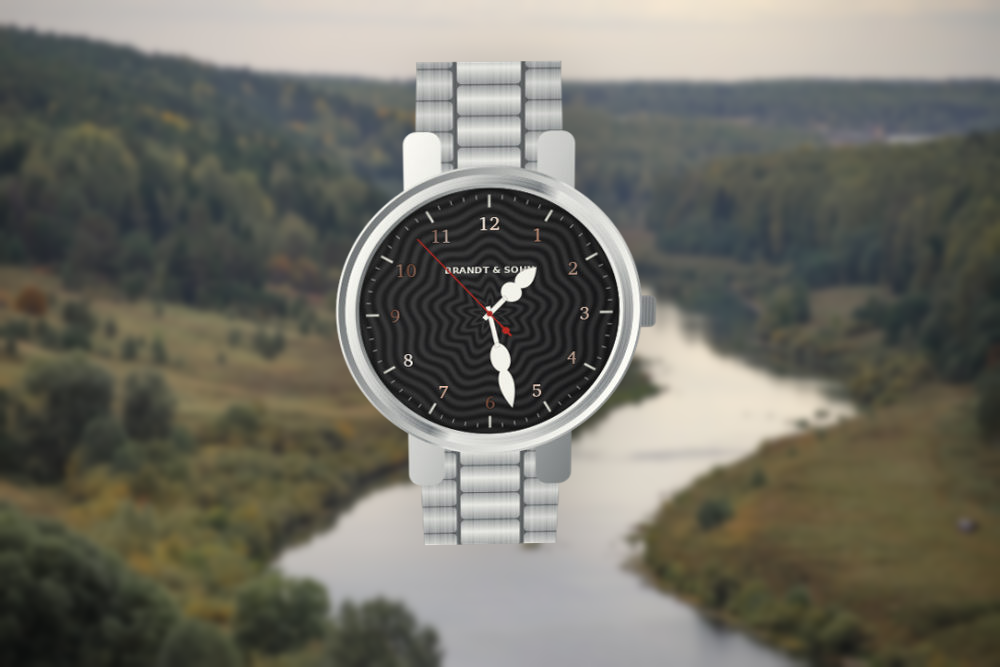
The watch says 1 h 27 min 53 s
